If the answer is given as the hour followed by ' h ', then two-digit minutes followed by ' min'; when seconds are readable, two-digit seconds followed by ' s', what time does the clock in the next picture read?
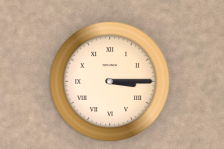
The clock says 3 h 15 min
